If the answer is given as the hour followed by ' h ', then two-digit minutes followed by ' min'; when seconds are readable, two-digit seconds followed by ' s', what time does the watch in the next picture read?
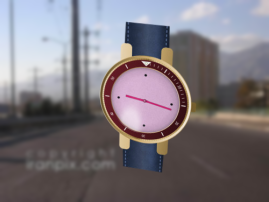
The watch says 9 h 17 min
